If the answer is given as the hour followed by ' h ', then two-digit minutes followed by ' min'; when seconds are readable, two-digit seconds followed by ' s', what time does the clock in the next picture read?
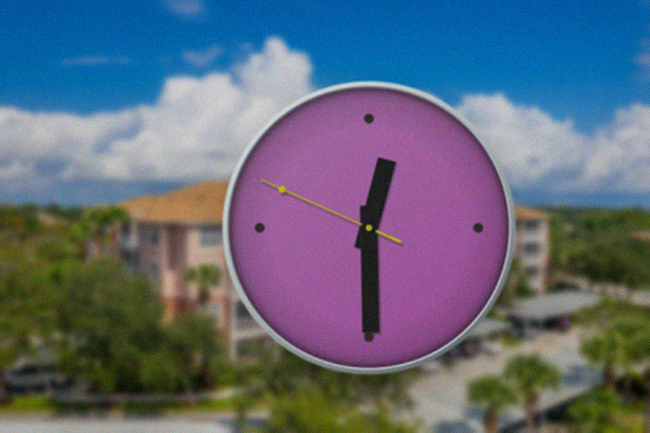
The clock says 12 h 29 min 49 s
